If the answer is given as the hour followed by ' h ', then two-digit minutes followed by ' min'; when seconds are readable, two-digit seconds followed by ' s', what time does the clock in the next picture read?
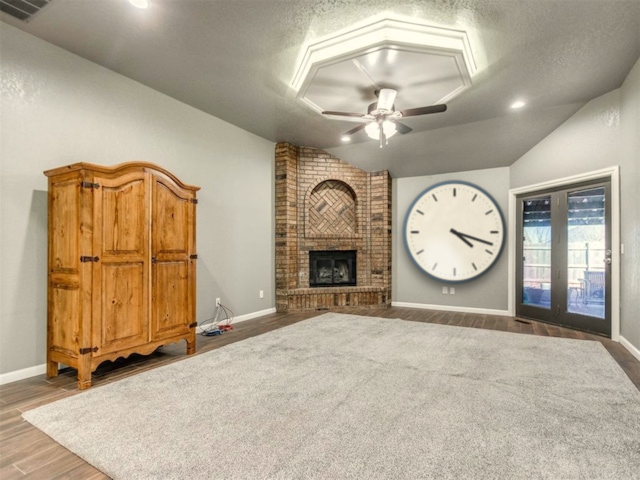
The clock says 4 h 18 min
